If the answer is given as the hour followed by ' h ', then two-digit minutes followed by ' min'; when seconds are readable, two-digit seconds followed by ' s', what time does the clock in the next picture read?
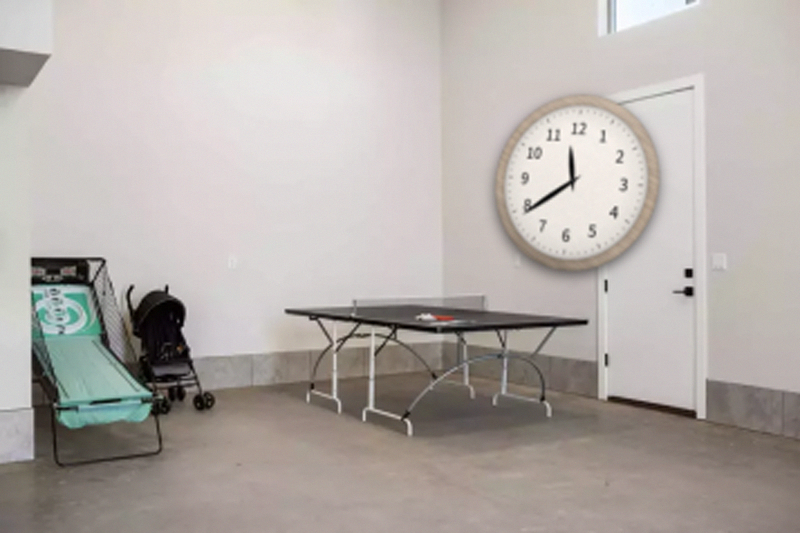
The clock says 11 h 39 min
